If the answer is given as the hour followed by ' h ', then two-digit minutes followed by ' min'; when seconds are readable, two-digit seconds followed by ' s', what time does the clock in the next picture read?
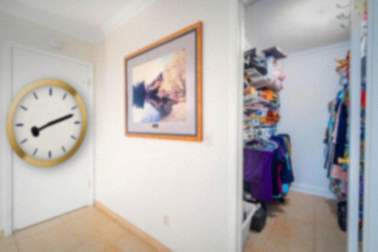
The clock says 8 h 12 min
